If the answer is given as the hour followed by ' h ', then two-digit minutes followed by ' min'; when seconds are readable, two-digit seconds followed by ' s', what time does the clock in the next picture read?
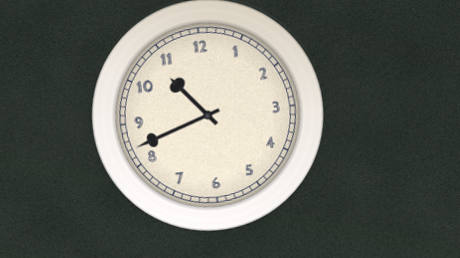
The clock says 10 h 42 min
